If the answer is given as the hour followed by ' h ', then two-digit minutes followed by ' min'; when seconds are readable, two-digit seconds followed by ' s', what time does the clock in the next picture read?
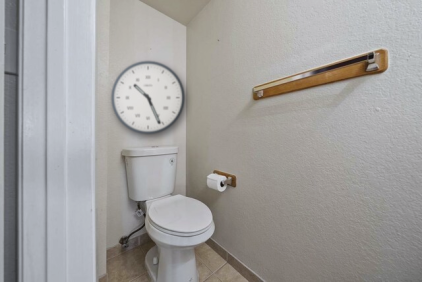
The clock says 10 h 26 min
